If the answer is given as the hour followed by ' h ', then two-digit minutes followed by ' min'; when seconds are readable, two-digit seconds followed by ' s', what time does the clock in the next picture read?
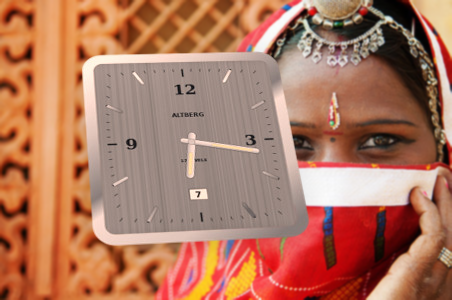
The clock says 6 h 17 min
